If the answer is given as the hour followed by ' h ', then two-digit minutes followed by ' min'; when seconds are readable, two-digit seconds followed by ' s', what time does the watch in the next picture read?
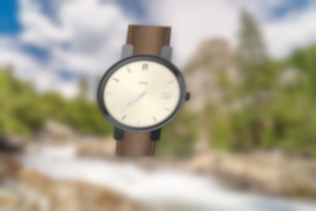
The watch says 7 h 37 min
